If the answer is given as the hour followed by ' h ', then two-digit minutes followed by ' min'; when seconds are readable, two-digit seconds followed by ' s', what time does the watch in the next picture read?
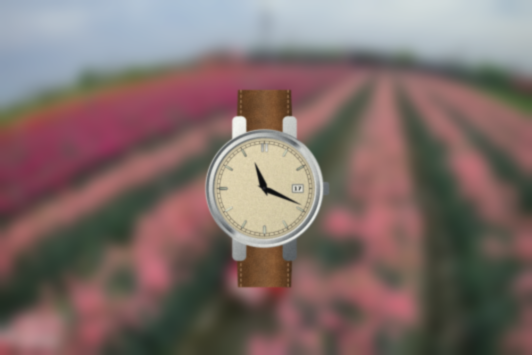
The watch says 11 h 19 min
